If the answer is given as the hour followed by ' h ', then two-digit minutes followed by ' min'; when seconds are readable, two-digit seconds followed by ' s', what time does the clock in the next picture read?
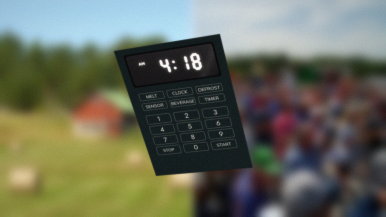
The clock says 4 h 18 min
